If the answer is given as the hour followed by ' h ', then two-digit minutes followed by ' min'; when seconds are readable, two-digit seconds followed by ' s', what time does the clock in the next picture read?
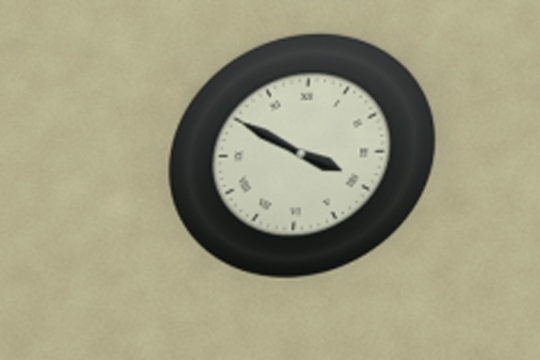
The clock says 3 h 50 min
